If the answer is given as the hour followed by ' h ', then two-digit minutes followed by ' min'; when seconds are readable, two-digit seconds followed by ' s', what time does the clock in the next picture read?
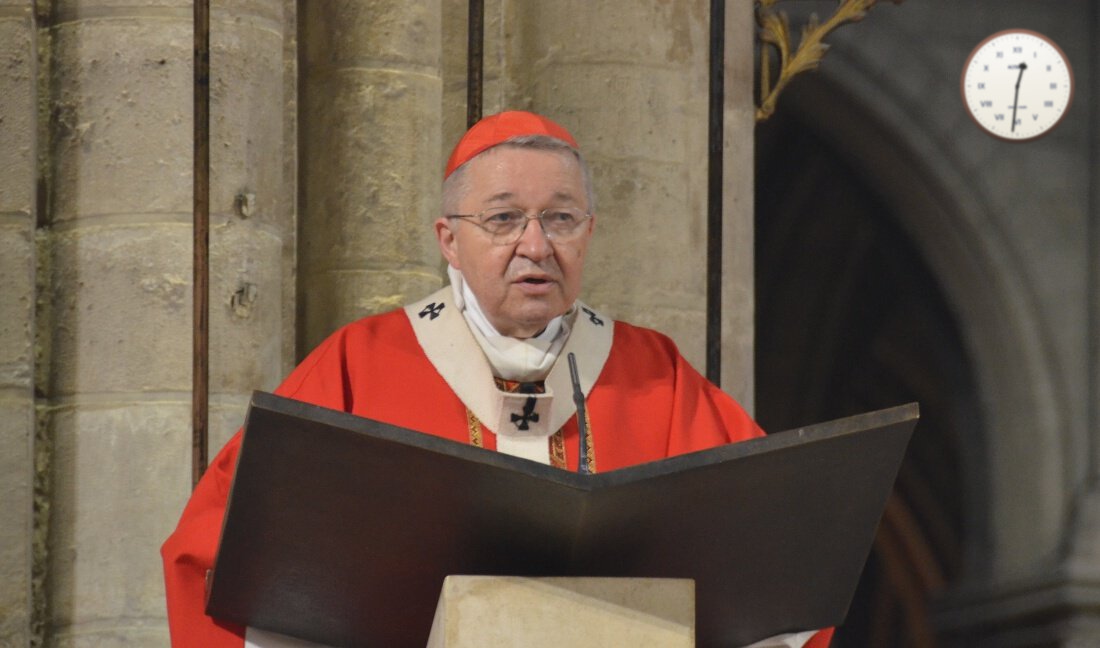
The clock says 12 h 31 min
